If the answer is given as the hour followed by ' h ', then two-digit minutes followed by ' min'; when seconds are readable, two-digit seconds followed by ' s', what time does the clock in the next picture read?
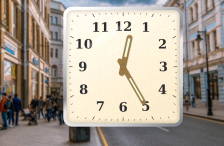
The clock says 12 h 25 min
